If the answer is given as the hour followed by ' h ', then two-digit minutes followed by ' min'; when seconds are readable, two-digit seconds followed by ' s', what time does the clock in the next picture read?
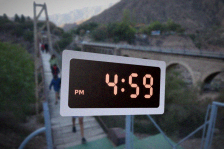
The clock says 4 h 59 min
